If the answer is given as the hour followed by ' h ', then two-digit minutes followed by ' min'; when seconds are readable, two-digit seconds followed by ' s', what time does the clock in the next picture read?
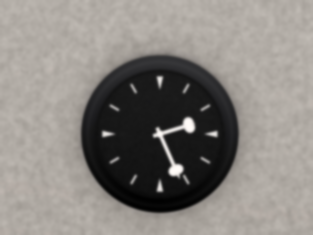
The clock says 2 h 26 min
